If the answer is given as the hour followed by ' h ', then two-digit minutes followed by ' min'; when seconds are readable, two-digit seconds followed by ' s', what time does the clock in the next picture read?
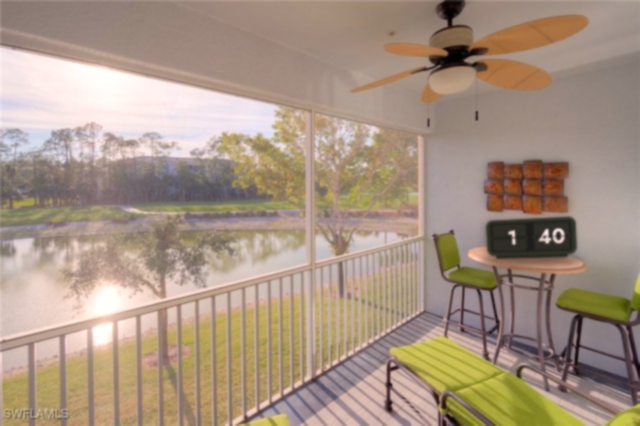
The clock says 1 h 40 min
